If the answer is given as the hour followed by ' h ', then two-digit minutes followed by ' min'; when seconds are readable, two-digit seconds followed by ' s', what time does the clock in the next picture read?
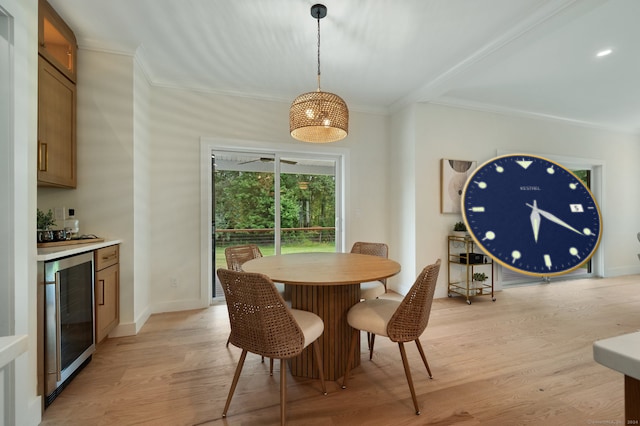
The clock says 6 h 21 min
